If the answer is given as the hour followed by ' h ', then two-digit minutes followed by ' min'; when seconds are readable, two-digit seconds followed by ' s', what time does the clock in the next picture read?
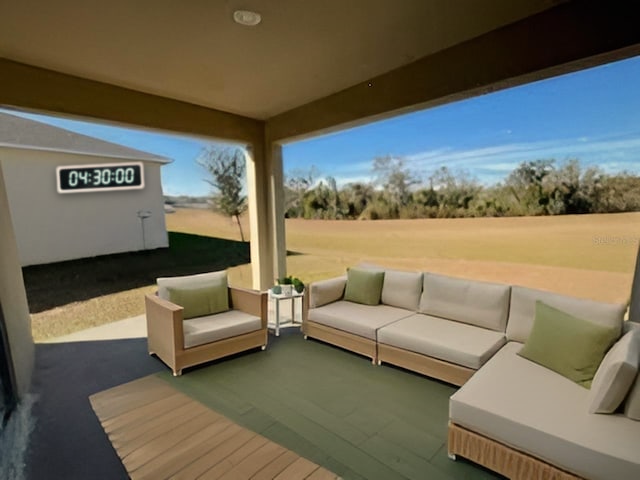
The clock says 4 h 30 min 00 s
